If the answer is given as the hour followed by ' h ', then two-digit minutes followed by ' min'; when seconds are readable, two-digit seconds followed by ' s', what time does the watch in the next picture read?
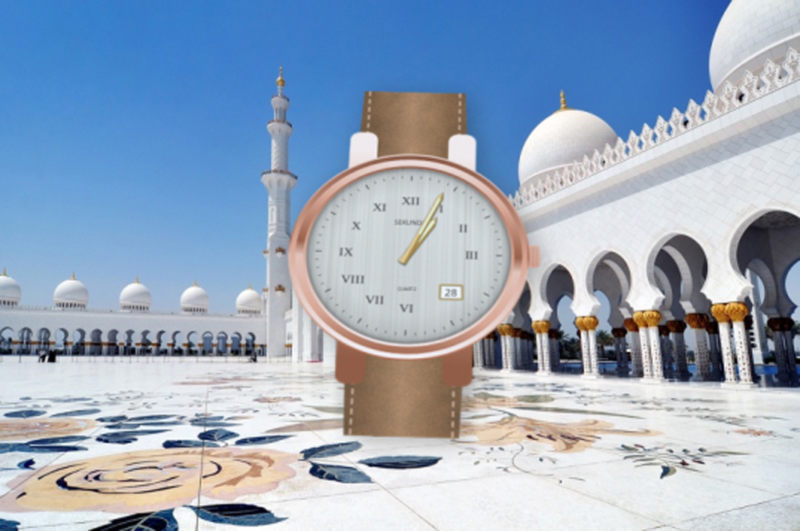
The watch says 1 h 04 min
